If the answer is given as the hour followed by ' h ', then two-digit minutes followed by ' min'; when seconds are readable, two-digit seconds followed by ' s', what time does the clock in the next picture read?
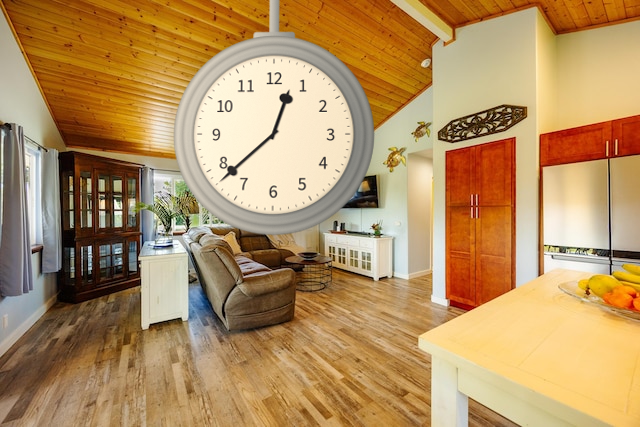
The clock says 12 h 38 min
